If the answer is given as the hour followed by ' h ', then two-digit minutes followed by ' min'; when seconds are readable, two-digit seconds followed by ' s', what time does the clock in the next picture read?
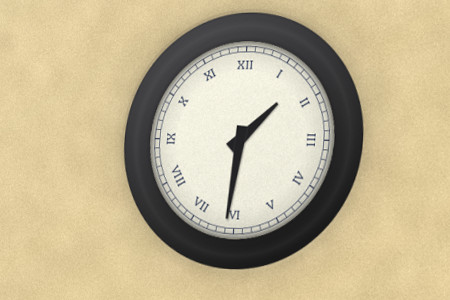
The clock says 1 h 31 min
